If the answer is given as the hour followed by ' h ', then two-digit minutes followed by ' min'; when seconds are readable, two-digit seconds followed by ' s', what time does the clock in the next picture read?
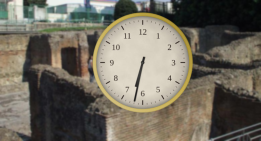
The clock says 6 h 32 min
